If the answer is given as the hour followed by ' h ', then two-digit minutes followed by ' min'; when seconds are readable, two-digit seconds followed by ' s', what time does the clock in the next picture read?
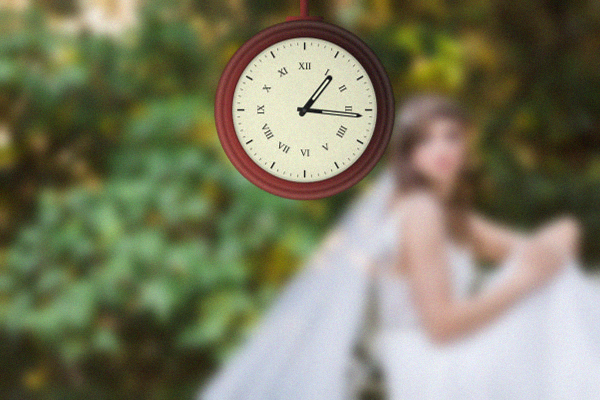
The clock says 1 h 16 min
